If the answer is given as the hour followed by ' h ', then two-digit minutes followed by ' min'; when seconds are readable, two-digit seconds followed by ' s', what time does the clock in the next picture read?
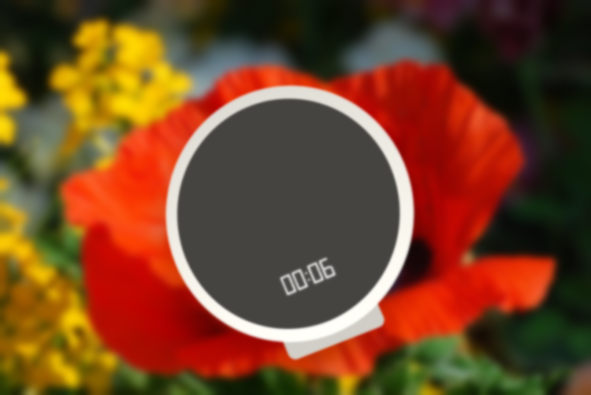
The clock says 0 h 06 min
